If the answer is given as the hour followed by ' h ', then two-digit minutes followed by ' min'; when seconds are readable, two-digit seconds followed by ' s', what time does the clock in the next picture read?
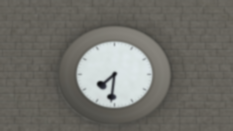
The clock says 7 h 31 min
